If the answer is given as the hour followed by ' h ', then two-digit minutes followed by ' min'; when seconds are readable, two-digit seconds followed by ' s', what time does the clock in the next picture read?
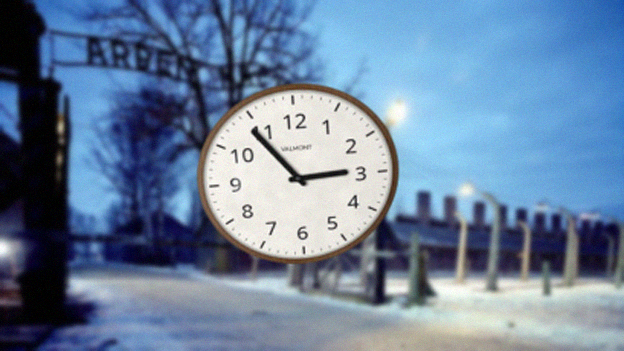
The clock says 2 h 54 min
